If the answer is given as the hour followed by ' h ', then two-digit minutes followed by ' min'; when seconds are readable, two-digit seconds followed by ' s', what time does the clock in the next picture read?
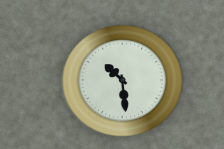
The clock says 10 h 29 min
